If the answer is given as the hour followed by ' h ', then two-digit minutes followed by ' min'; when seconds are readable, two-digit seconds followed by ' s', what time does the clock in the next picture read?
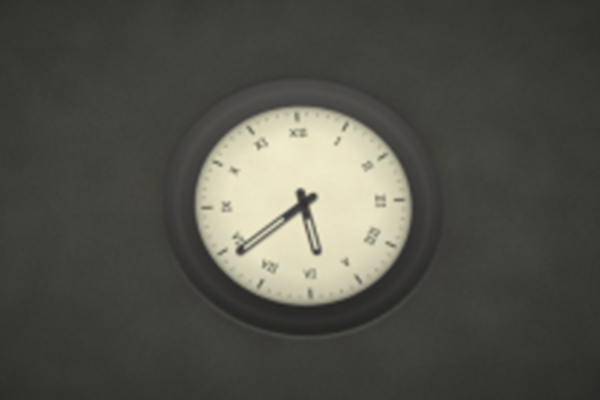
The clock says 5 h 39 min
